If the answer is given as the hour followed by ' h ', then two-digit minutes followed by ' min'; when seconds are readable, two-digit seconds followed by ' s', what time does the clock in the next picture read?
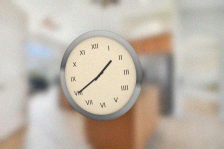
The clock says 1 h 40 min
